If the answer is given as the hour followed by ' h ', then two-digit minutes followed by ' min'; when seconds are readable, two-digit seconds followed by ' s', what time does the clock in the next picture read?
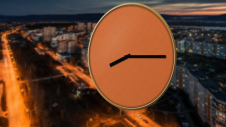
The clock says 8 h 15 min
